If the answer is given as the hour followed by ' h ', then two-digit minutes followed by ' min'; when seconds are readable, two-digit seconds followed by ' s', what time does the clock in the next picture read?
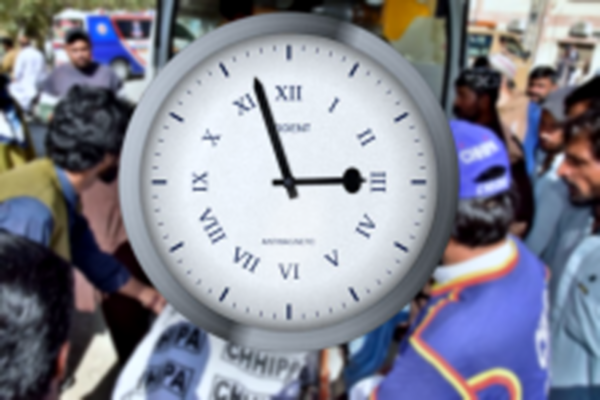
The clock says 2 h 57 min
